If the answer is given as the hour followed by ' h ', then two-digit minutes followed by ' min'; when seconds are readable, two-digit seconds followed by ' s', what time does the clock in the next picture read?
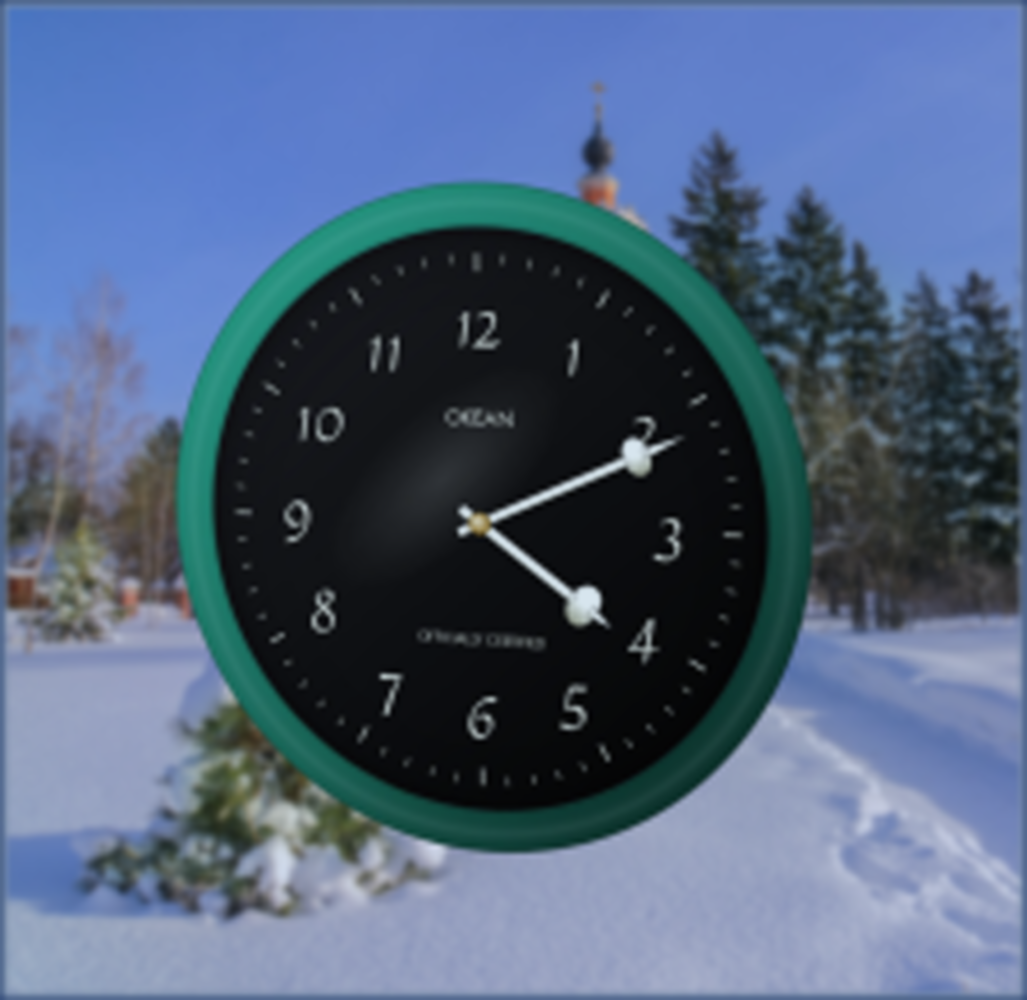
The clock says 4 h 11 min
